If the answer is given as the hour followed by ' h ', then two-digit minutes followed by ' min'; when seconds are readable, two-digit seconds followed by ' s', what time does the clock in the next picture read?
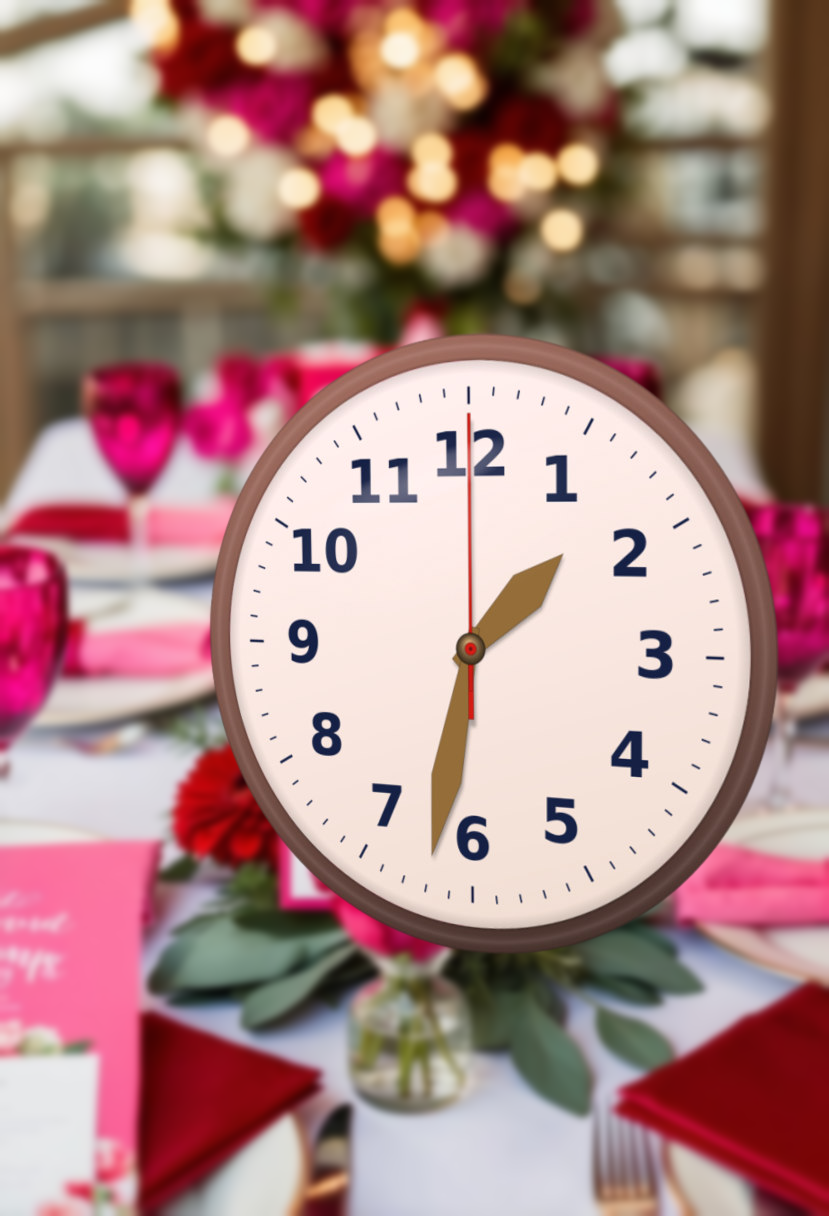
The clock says 1 h 32 min 00 s
